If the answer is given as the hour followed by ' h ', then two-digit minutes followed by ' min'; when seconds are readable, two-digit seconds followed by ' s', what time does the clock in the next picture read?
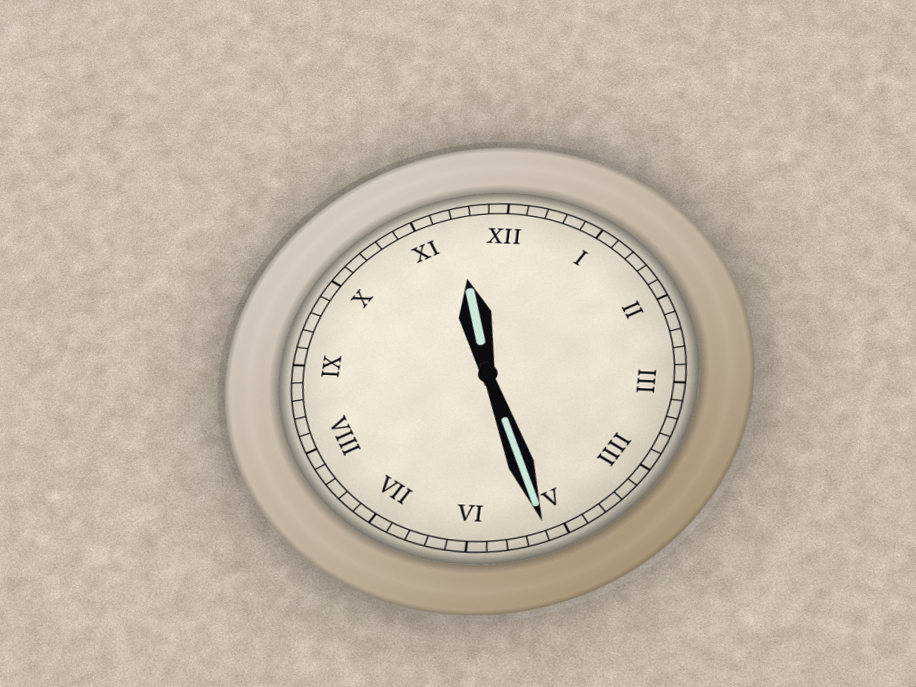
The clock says 11 h 26 min
